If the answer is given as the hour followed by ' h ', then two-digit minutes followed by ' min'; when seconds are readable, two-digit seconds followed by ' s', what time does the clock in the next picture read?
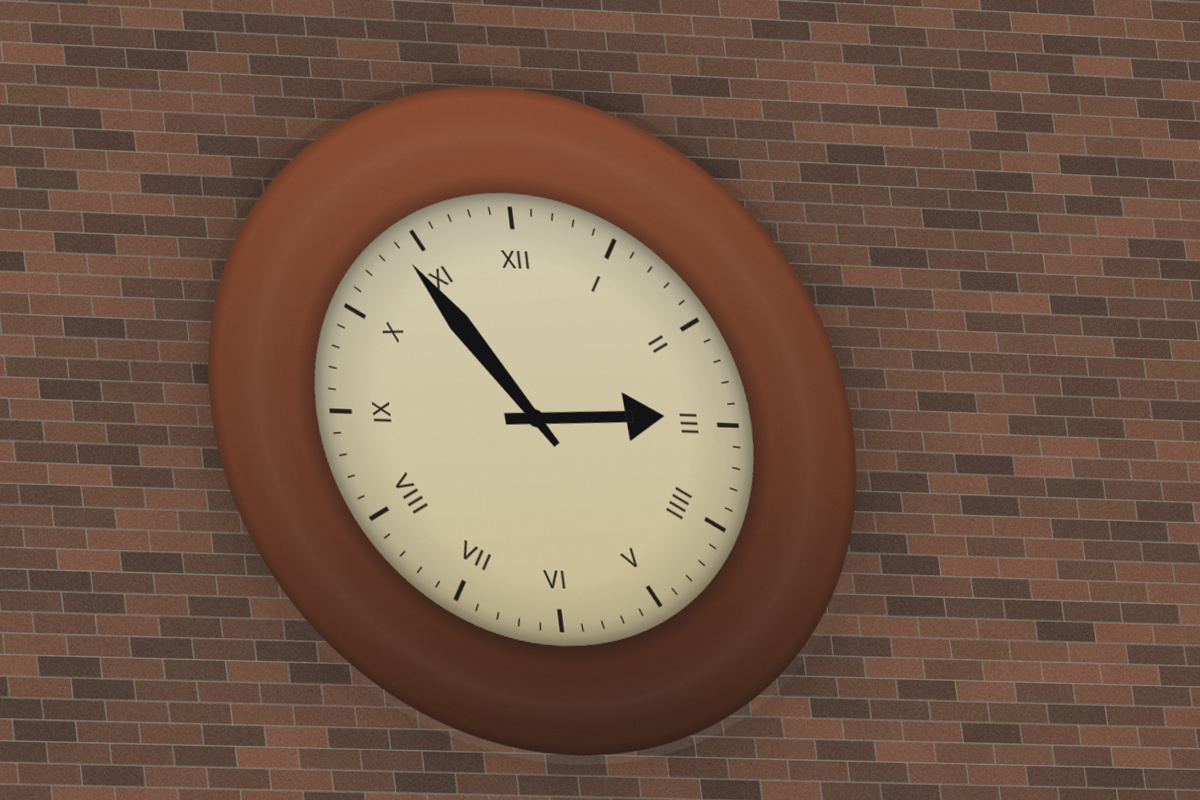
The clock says 2 h 54 min
